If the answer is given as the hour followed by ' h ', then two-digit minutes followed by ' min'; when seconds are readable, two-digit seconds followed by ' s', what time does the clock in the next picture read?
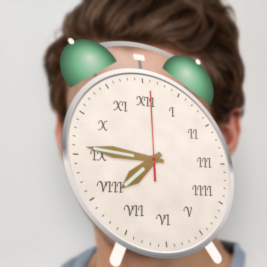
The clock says 7 h 46 min 01 s
